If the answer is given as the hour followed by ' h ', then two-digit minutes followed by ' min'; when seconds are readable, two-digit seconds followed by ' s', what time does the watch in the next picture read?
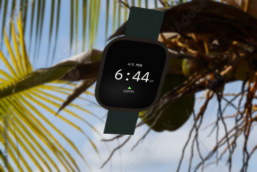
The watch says 6 h 44 min
